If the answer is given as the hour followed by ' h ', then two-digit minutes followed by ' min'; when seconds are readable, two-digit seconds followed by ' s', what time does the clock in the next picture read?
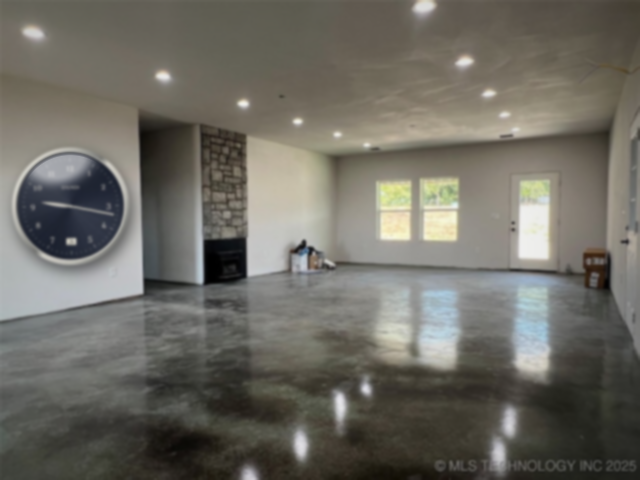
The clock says 9 h 17 min
